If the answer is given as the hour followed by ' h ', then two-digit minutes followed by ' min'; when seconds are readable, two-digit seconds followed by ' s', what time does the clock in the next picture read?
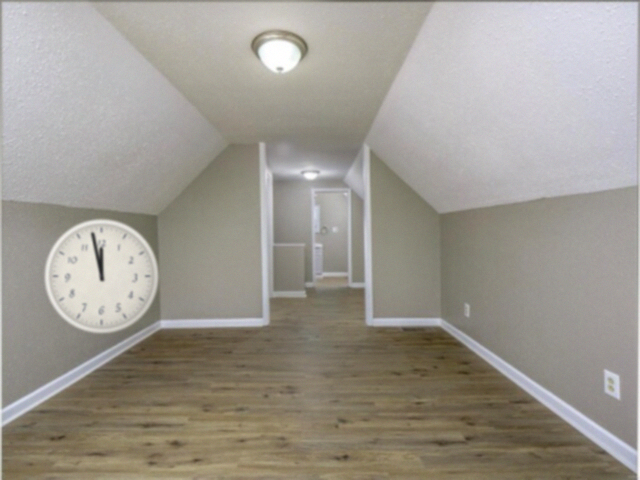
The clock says 11 h 58 min
